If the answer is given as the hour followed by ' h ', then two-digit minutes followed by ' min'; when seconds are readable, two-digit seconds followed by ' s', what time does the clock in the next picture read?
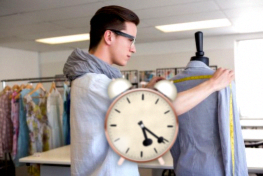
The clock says 5 h 21 min
